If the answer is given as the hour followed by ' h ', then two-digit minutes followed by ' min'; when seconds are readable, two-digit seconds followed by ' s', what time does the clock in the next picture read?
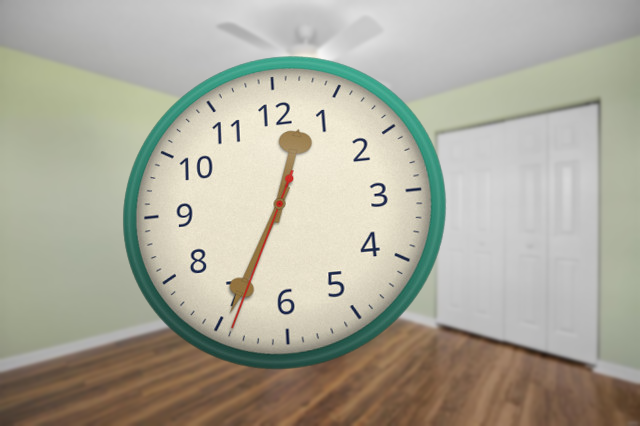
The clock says 12 h 34 min 34 s
